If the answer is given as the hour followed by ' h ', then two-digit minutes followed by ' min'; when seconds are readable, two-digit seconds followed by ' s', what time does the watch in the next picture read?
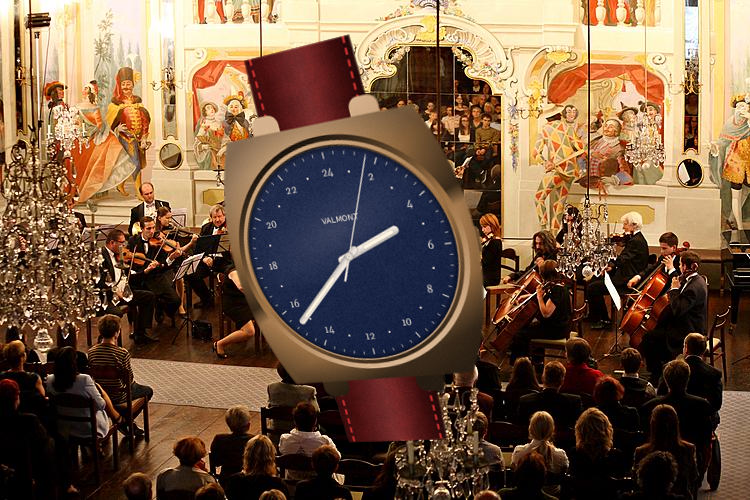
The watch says 4 h 38 min 04 s
